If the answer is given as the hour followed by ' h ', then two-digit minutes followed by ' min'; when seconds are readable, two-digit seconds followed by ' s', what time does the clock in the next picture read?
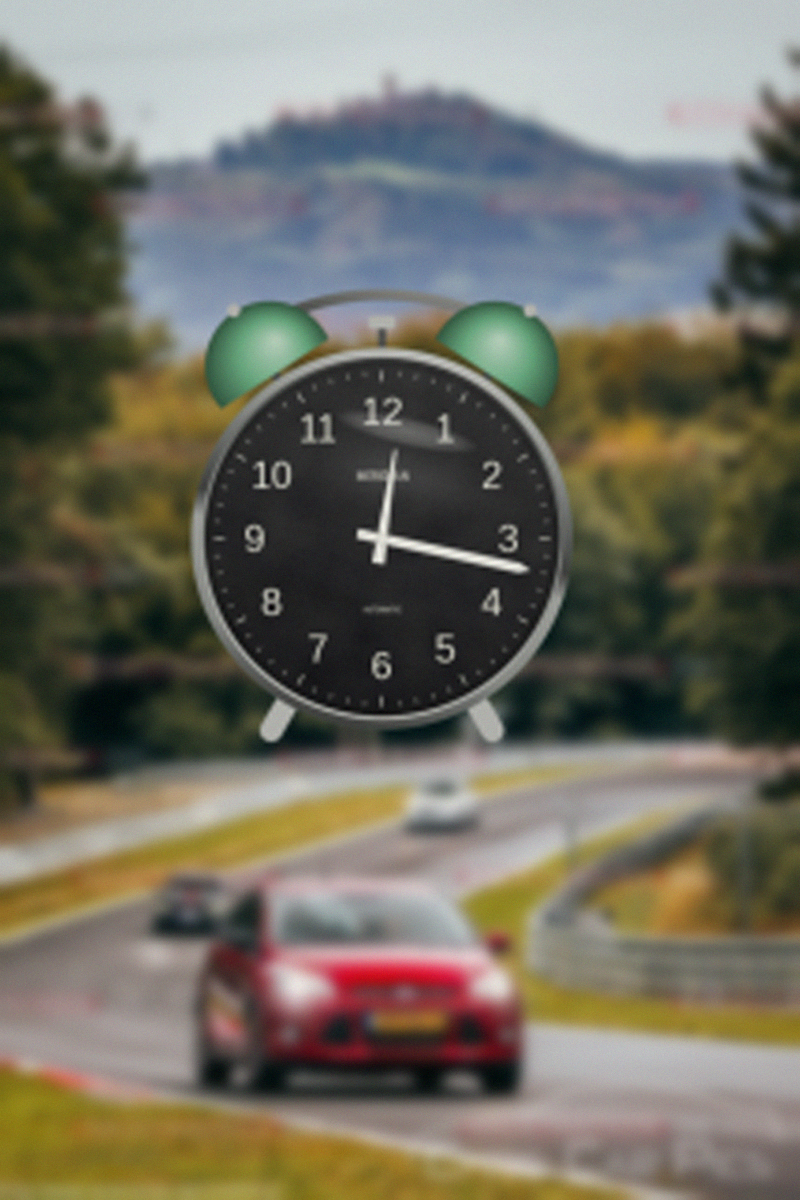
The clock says 12 h 17 min
